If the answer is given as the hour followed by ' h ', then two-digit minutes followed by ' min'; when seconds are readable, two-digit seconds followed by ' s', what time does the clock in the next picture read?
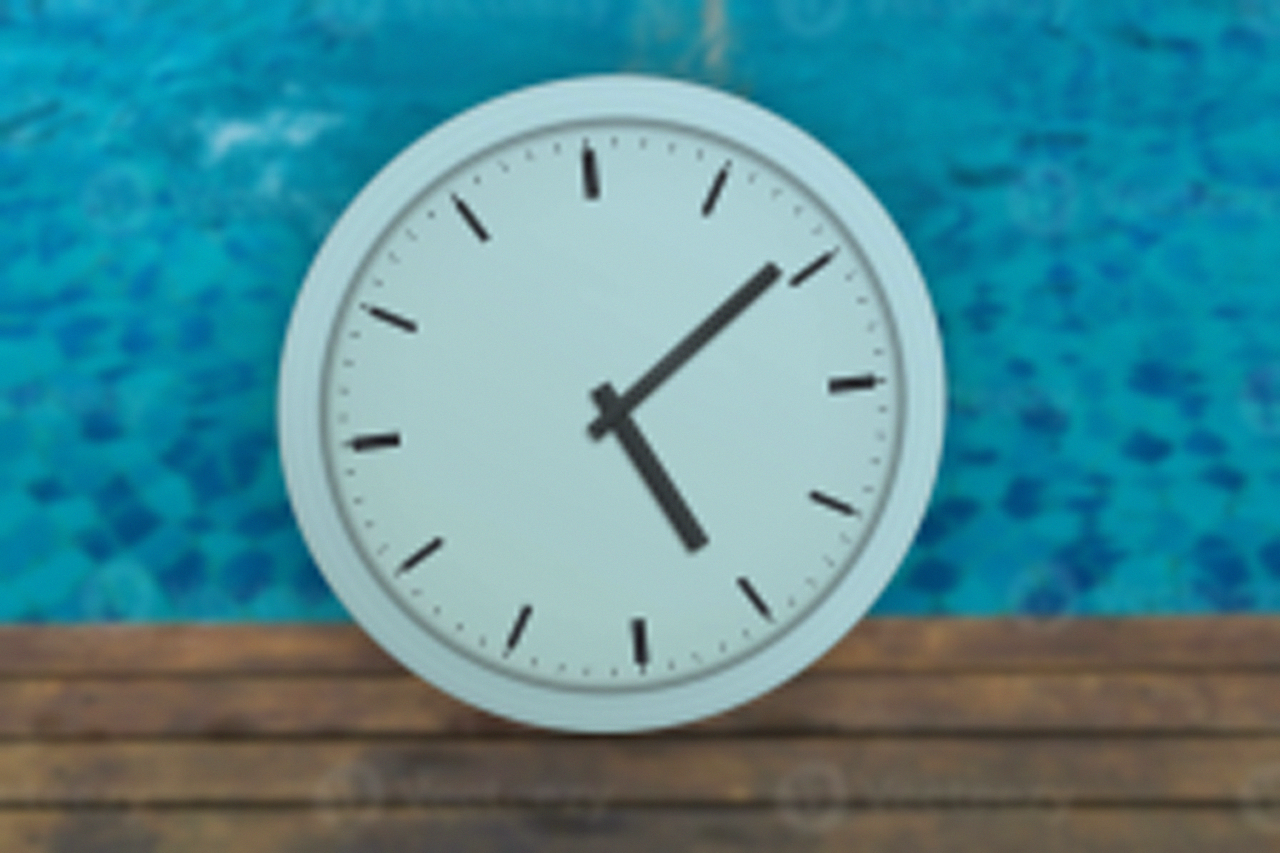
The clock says 5 h 09 min
